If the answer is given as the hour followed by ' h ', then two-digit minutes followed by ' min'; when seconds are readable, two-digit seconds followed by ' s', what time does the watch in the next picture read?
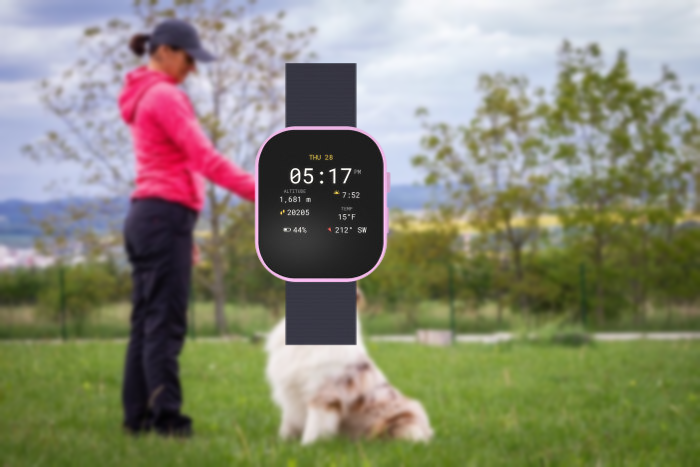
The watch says 5 h 17 min
